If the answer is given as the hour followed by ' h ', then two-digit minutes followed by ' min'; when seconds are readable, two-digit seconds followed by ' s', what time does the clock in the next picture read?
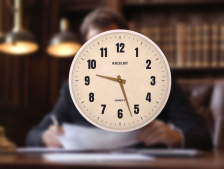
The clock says 9 h 27 min
